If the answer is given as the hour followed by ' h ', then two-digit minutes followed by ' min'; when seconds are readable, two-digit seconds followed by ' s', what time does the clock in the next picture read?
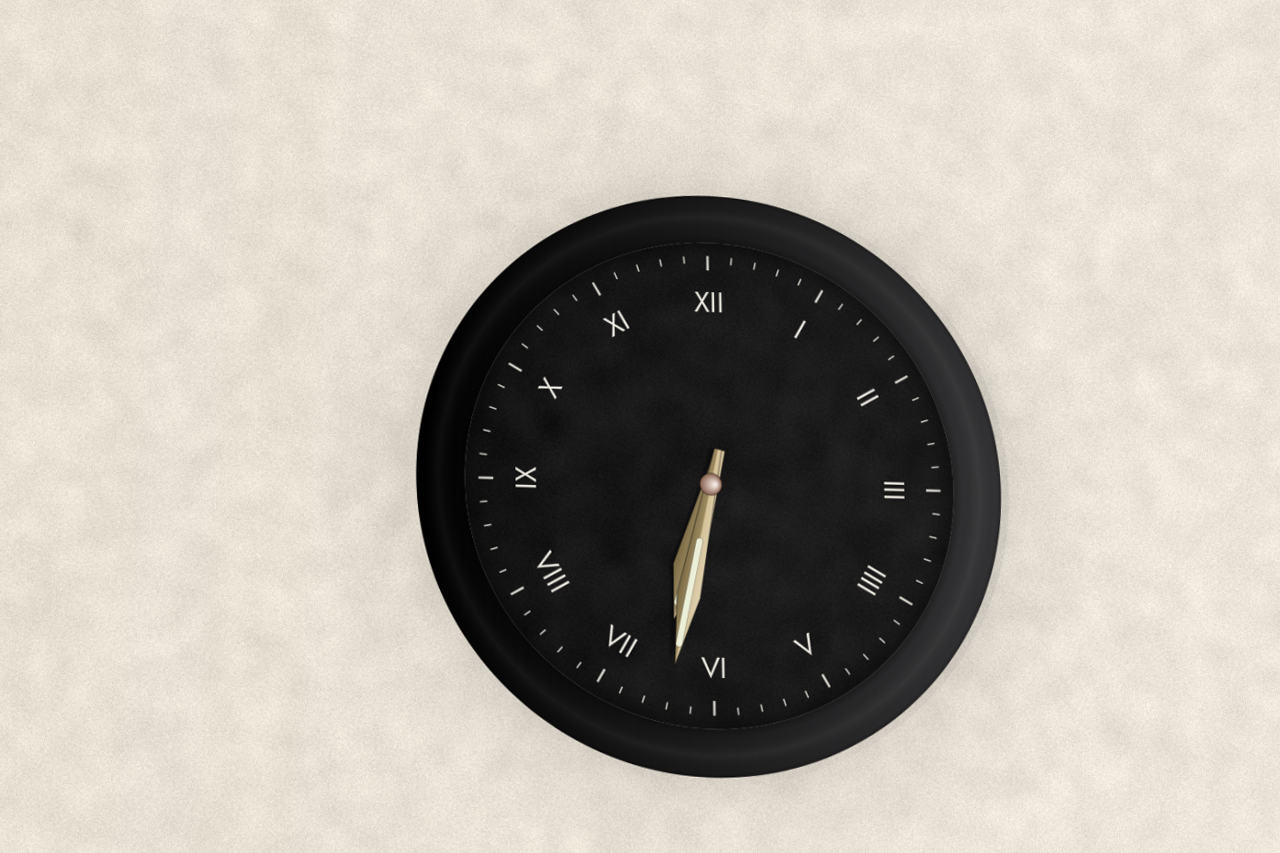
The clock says 6 h 32 min
